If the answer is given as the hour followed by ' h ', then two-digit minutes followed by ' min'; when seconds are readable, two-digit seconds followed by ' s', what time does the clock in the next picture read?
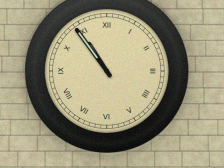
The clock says 10 h 54 min
